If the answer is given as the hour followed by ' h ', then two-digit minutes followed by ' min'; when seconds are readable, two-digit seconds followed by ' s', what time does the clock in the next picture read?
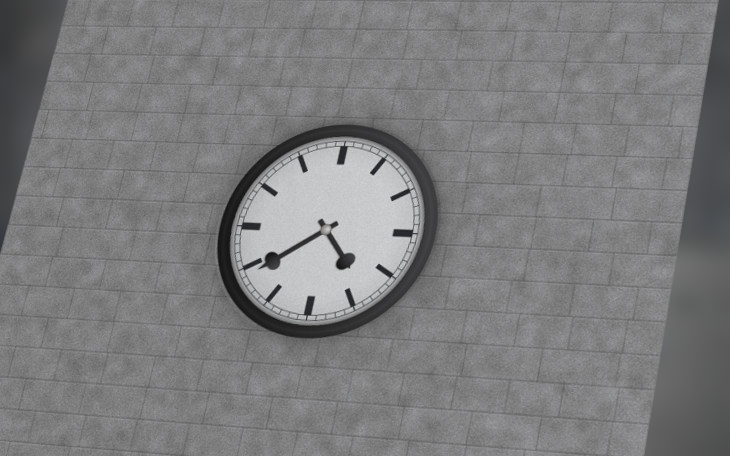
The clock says 4 h 39 min
